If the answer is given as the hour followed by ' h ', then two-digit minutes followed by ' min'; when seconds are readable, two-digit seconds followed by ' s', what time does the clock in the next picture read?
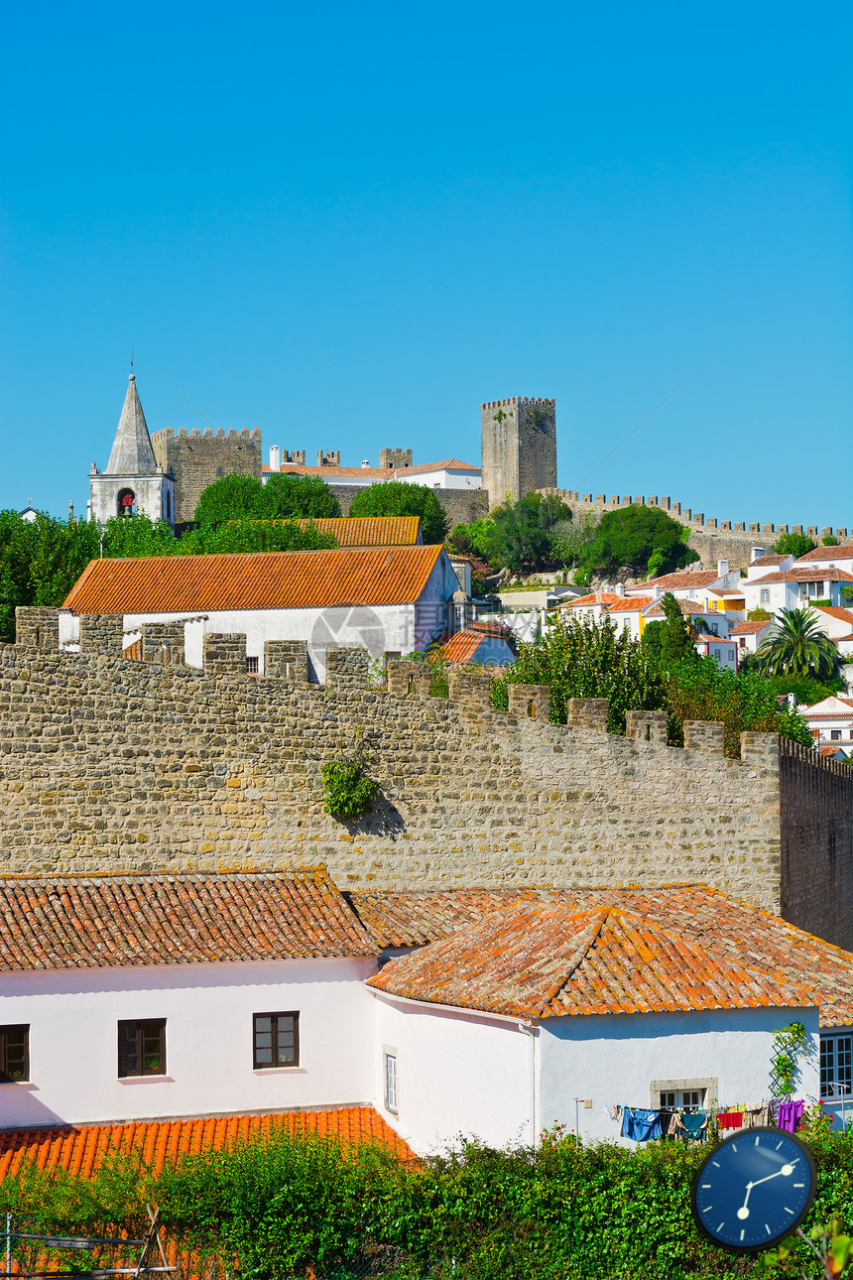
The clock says 6 h 11 min
